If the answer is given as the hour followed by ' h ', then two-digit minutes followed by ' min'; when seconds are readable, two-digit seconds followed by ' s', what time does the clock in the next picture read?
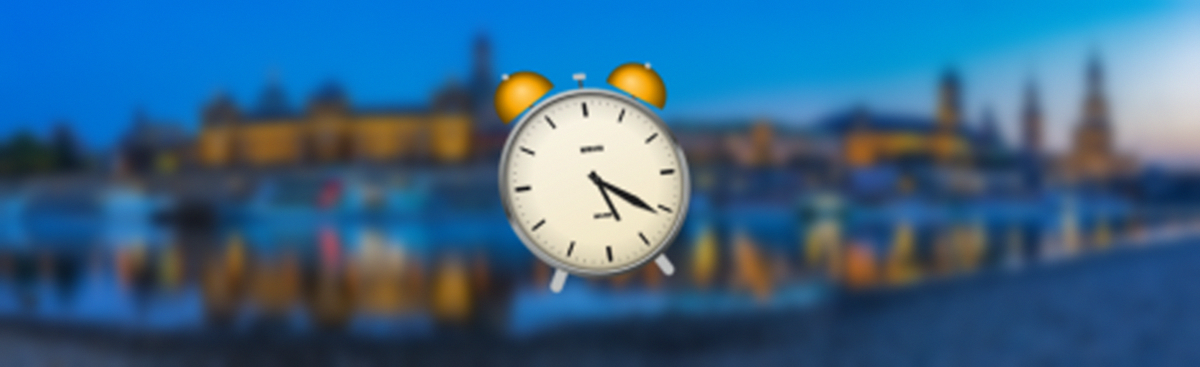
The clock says 5 h 21 min
